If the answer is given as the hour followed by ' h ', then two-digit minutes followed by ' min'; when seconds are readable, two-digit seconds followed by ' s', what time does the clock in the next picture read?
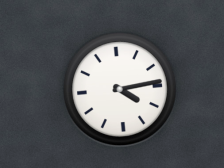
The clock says 4 h 14 min
